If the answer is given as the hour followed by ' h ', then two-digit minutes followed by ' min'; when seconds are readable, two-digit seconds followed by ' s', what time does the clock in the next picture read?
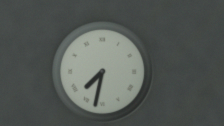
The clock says 7 h 32 min
